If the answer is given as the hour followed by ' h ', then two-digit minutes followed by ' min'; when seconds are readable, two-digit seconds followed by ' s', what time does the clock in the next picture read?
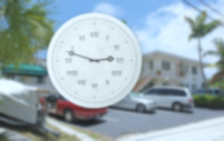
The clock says 2 h 48 min
